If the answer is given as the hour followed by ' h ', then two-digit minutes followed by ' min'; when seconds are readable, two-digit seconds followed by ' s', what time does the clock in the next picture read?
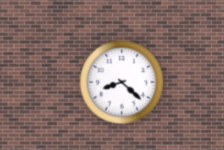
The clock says 8 h 22 min
